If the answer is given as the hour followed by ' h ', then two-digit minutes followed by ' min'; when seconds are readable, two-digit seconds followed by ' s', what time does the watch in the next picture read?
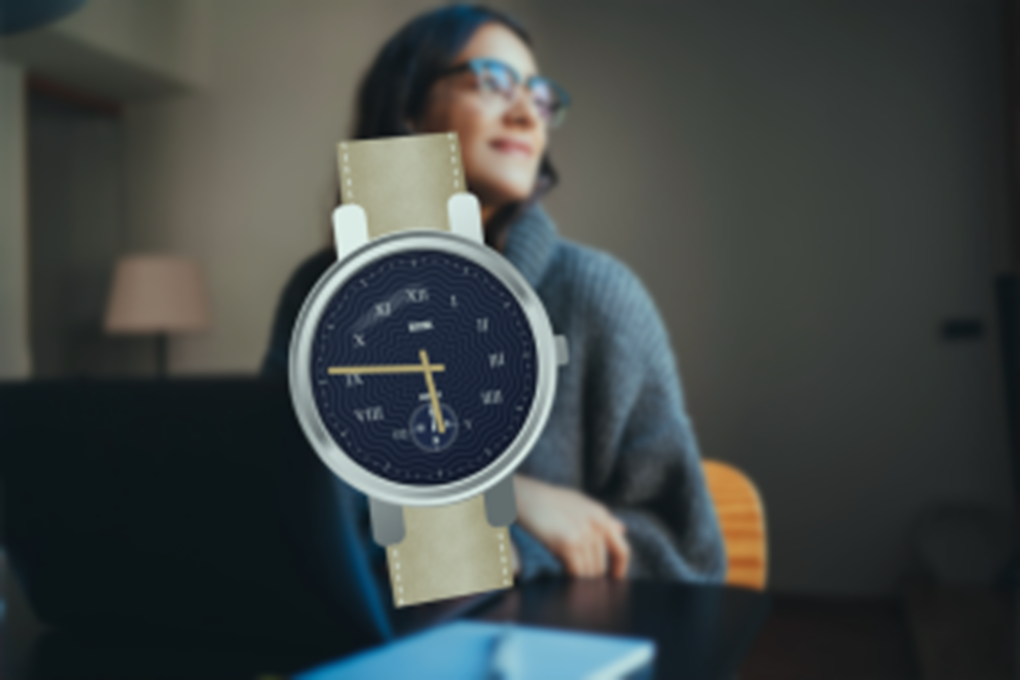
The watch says 5 h 46 min
